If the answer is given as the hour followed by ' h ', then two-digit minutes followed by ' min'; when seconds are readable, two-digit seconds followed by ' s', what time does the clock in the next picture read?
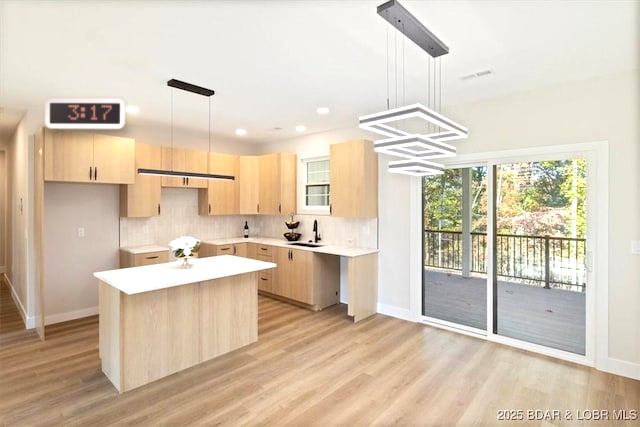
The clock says 3 h 17 min
